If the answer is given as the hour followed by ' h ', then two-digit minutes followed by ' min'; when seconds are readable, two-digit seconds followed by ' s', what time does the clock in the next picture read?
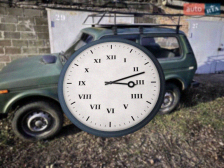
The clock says 3 h 12 min
